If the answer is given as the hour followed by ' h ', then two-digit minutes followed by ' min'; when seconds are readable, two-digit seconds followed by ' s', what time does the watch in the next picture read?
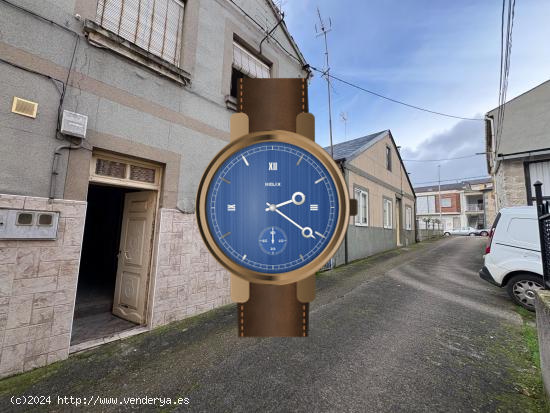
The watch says 2 h 21 min
